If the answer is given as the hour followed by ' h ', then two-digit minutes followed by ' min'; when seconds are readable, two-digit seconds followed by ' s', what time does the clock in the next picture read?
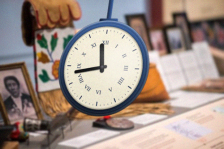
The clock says 11 h 43 min
